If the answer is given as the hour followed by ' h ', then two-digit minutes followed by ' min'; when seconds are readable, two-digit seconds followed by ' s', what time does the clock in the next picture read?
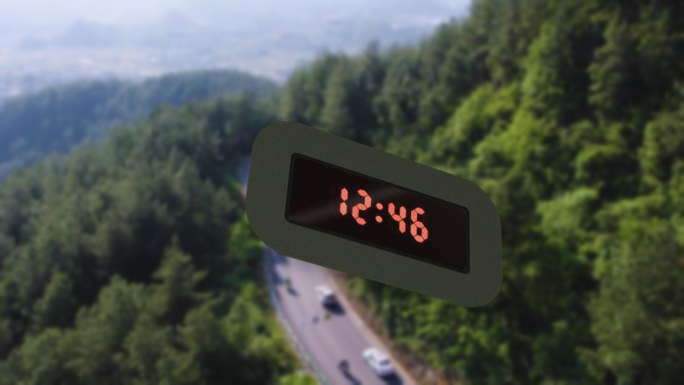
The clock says 12 h 46 min
